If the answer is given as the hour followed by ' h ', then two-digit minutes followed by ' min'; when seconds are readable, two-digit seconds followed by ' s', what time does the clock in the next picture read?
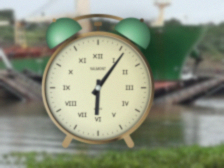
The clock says 6 h 06 min
